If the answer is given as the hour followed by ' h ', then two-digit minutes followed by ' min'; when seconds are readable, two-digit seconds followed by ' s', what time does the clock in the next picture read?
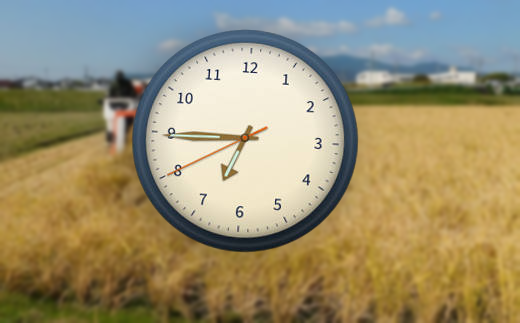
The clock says 6 h 44 min 40 s
